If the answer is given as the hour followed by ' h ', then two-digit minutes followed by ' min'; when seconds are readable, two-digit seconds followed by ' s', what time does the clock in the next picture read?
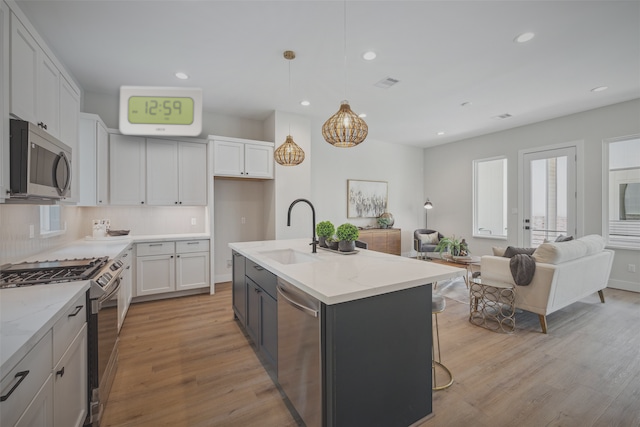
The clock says 12 h 59 min
